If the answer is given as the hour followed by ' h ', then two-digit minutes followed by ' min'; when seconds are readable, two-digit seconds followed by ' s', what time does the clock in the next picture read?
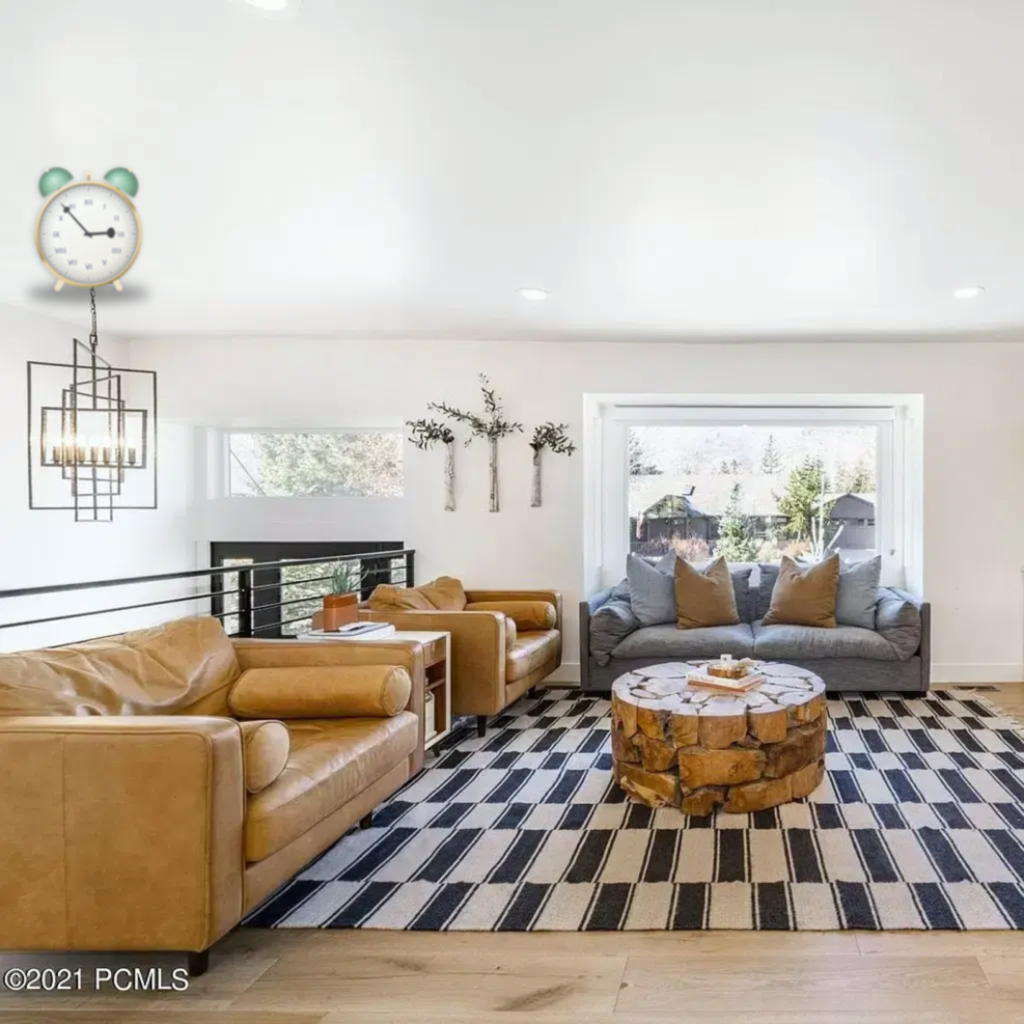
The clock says 2 h 53 min
